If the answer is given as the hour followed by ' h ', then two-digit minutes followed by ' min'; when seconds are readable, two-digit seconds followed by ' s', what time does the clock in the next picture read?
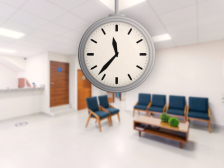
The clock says 11 h 37 min
